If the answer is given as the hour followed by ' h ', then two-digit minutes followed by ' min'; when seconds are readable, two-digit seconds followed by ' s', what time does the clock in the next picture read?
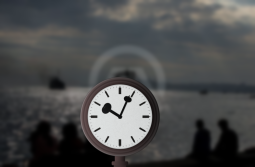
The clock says 10 h 04 min
